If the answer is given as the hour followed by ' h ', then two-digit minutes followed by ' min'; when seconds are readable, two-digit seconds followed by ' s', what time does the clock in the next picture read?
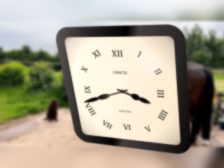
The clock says 3 h 42 min
